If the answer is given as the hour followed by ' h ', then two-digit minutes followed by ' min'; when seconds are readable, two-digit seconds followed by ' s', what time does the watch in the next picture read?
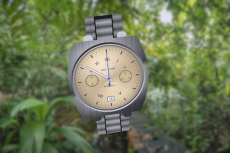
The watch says 11 h 51 min
